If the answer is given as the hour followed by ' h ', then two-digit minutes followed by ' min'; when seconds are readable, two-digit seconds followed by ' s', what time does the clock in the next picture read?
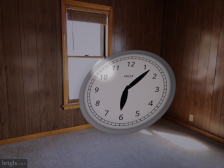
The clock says 6 h 07 min
